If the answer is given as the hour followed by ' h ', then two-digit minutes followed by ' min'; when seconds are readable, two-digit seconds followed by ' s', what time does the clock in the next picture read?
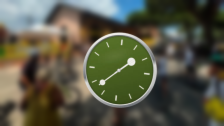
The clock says 1 h 38 min
